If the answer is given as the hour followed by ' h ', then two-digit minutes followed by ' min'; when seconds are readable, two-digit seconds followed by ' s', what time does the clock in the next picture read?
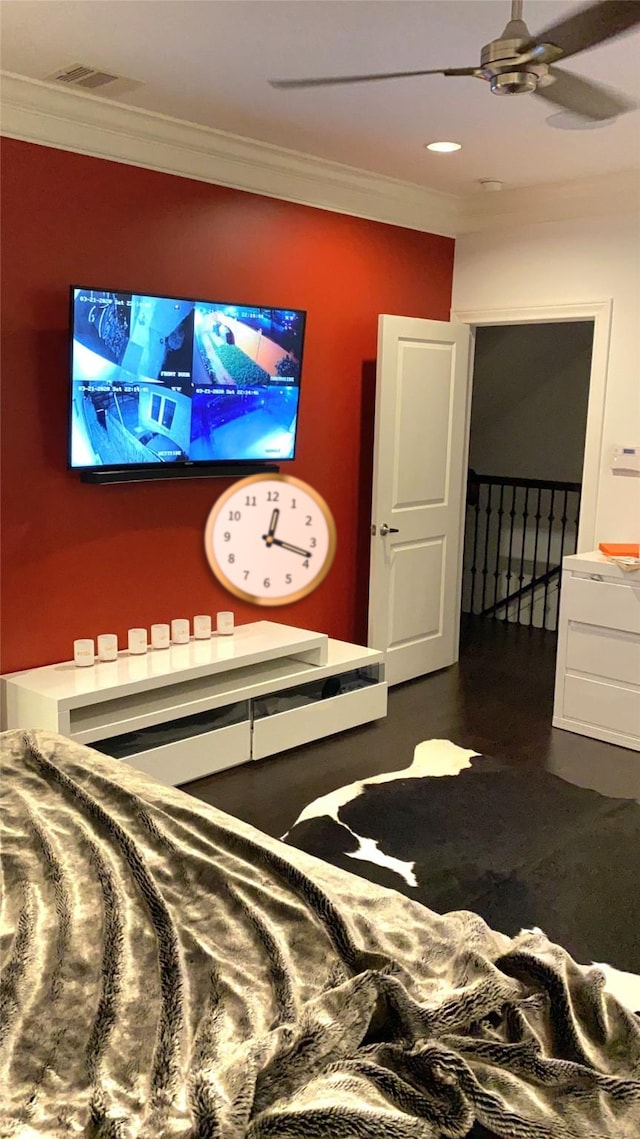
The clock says 12 h 18 min
